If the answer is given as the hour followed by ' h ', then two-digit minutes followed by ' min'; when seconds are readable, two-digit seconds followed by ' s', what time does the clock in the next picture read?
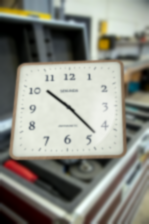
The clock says 10 h 23 min
